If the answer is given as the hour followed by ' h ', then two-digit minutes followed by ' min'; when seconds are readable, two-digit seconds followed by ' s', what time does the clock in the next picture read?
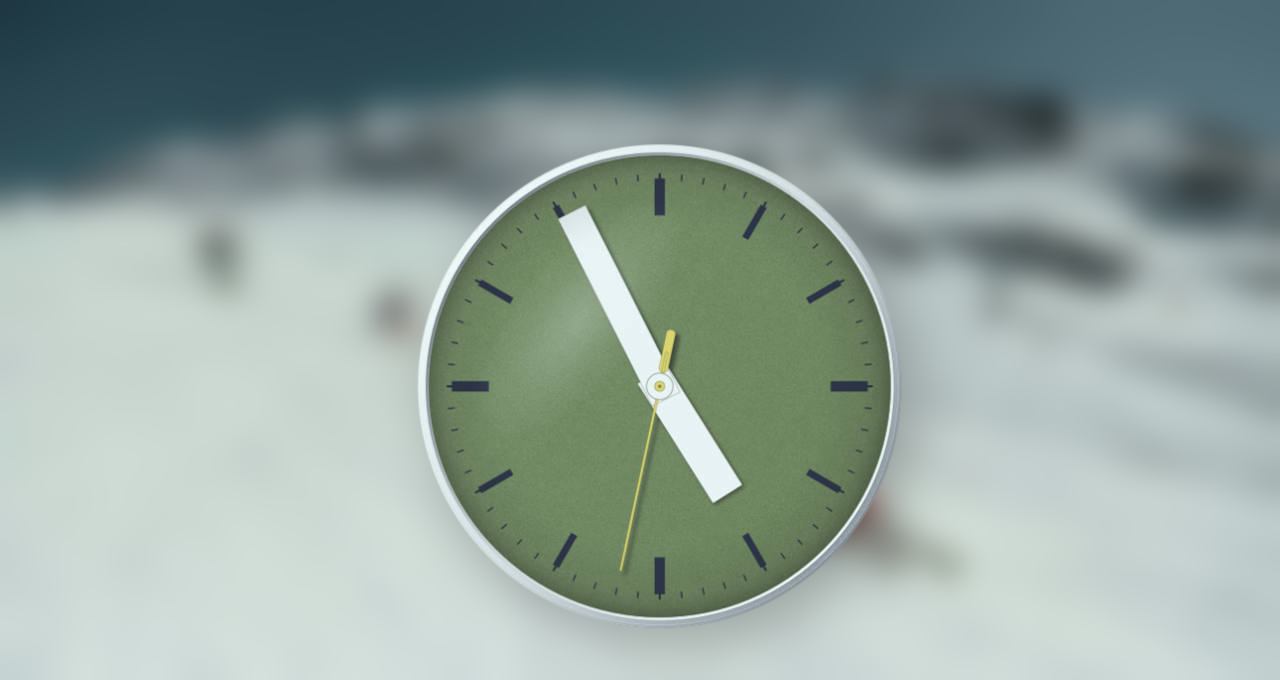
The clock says 4 h 55 min 32 s
